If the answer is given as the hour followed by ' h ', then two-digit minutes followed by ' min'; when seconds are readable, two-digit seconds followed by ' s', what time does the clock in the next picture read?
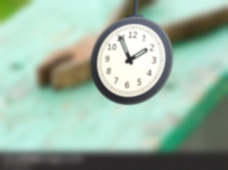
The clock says 1 h 55 min
